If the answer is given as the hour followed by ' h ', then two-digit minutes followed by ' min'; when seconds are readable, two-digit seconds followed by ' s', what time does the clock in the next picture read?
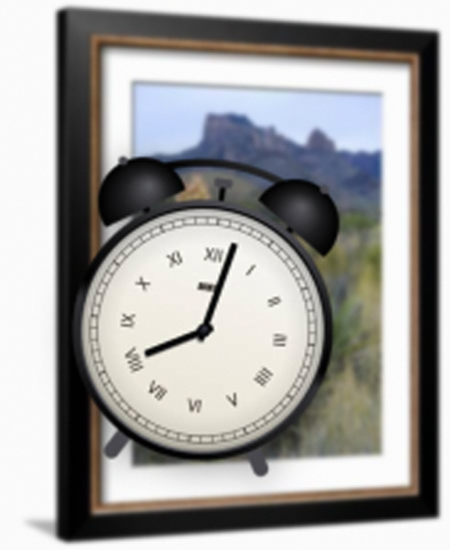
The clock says 8 h 02 min
